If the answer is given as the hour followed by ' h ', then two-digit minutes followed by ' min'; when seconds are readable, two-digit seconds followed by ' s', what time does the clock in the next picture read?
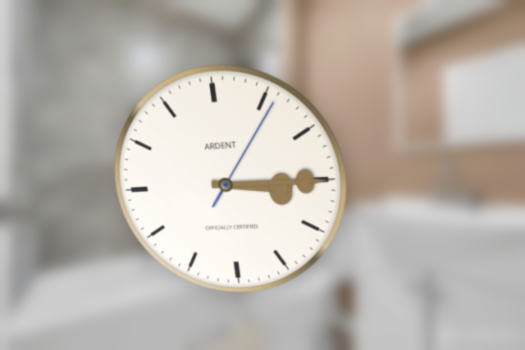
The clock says 3 h 15 min 06 s
